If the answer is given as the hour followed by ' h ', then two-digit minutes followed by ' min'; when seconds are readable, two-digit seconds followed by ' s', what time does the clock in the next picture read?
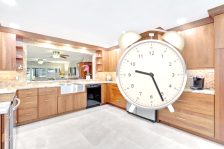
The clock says 9 h 26 min
